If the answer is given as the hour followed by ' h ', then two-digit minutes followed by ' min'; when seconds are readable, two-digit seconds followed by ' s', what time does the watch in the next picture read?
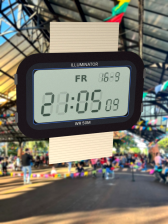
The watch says 21 h 05 min 09 s
